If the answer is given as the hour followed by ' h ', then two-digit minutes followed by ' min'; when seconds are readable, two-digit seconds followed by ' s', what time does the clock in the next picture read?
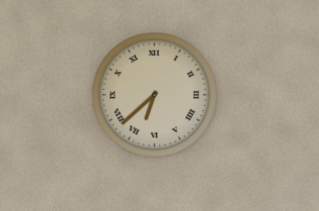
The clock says 6 h 38 min
